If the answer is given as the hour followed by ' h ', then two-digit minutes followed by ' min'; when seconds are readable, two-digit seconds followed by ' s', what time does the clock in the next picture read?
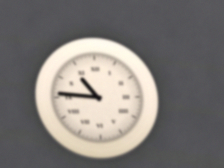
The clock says 10 h 46 min
